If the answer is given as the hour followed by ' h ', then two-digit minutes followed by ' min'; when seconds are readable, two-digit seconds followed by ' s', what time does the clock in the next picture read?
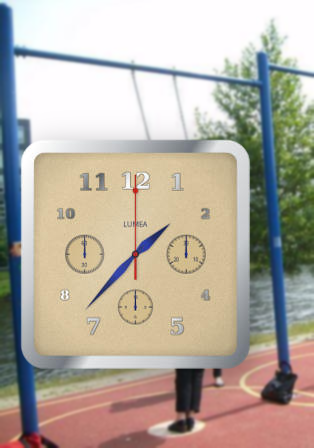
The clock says 1 h 37 min
